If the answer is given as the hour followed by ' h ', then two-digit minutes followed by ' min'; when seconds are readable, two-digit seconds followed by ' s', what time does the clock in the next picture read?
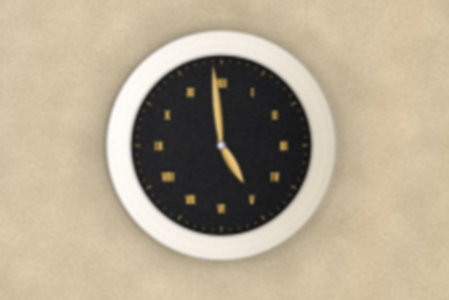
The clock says 4 h 59 min
